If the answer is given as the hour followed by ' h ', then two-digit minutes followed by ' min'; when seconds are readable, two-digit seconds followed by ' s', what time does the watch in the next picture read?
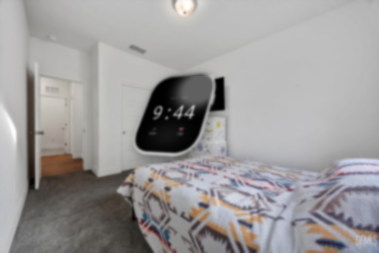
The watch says 9 h 44 min
